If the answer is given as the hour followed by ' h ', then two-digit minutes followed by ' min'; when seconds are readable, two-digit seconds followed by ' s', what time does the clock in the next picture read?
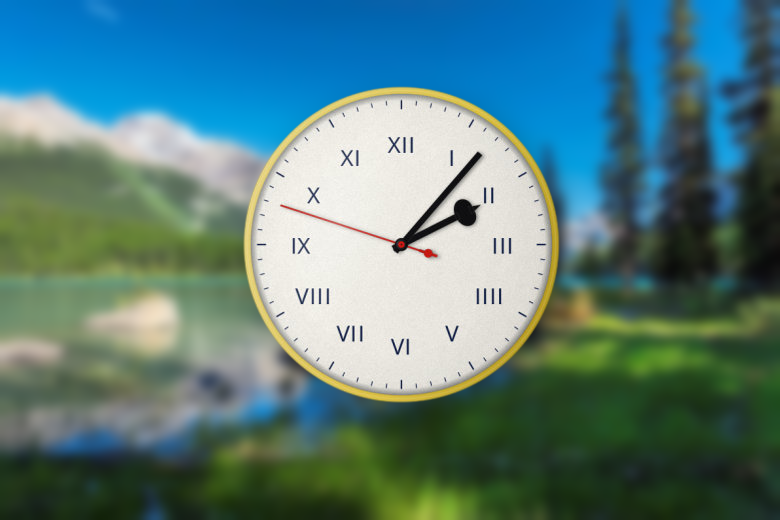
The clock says 2 h 06 min 48 s
